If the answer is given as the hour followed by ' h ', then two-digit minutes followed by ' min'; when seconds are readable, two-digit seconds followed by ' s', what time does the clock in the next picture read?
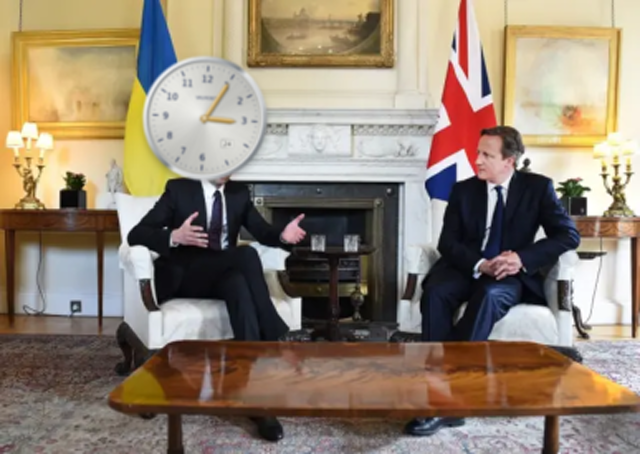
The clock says 3 h 05 min
